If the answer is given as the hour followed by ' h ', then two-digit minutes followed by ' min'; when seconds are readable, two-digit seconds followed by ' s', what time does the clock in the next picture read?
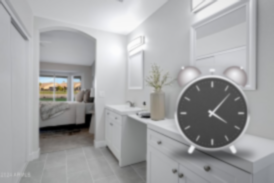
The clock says 4 h 07 min
